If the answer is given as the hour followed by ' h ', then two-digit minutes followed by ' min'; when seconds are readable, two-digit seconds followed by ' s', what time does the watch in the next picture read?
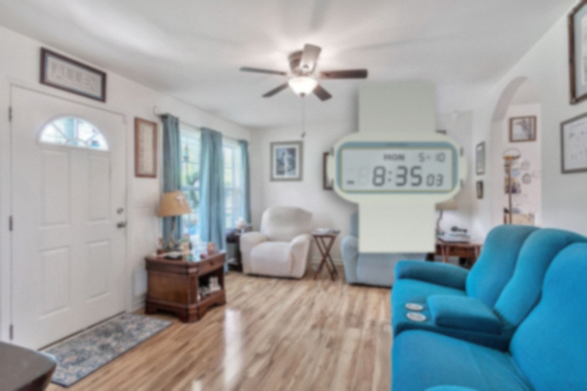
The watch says 8 h 35 min
